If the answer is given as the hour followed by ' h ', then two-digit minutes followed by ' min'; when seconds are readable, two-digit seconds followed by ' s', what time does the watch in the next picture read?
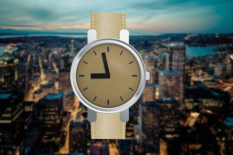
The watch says 8 h 58 min
